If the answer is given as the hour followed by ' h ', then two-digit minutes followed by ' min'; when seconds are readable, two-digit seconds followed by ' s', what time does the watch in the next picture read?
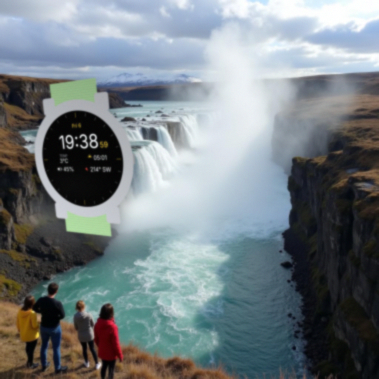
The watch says 19 h 38 min
